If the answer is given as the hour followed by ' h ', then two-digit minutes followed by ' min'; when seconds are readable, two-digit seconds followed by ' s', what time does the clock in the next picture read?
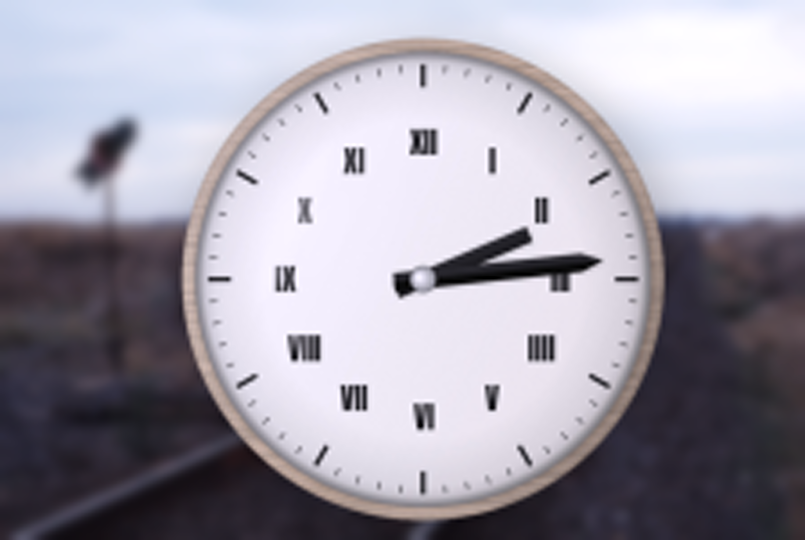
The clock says 2 h 14 min
